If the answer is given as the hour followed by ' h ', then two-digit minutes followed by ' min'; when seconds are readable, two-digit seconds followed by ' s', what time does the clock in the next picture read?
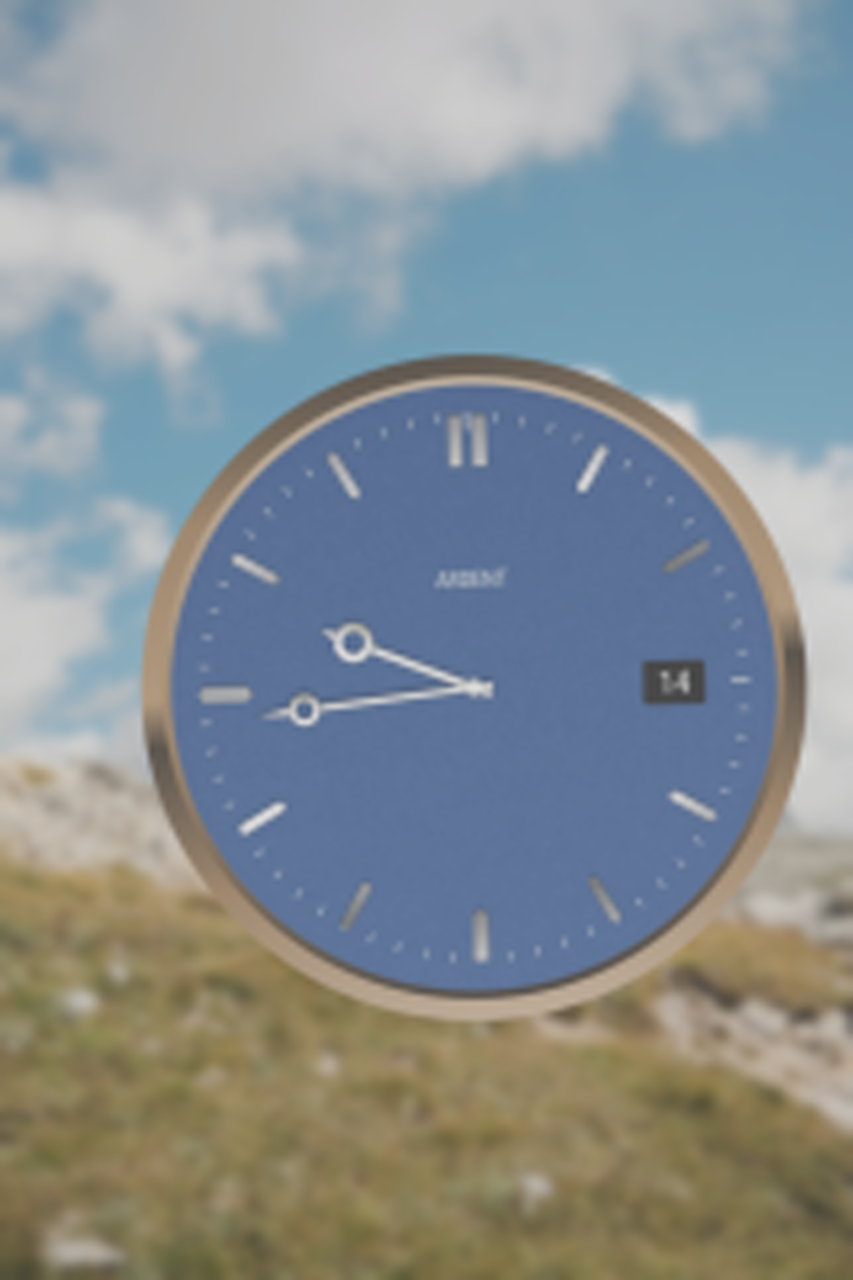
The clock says 9 h 44 min
